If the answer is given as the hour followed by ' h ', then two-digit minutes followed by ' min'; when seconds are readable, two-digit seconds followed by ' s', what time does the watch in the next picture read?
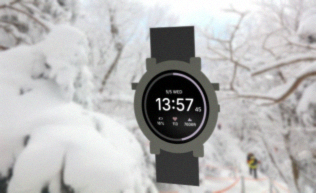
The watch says 13 h 57 min
